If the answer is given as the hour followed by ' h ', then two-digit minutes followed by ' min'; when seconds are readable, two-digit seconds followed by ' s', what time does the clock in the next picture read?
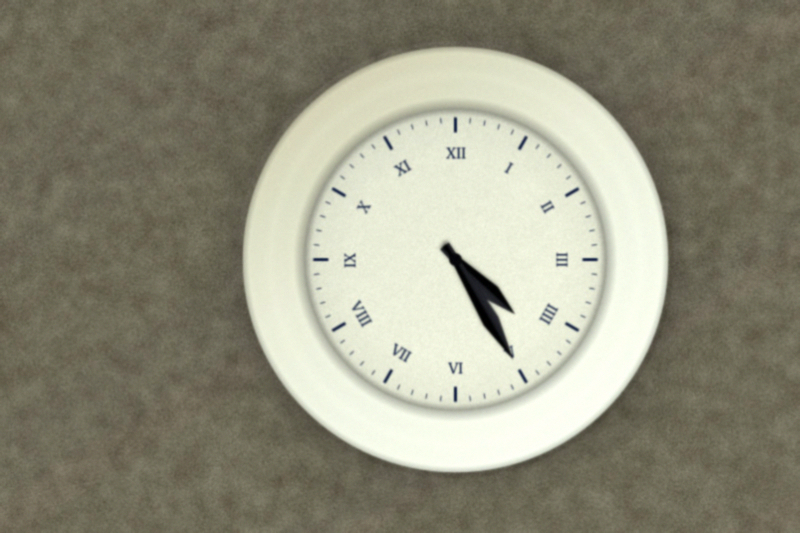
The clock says 4 h 25 min
